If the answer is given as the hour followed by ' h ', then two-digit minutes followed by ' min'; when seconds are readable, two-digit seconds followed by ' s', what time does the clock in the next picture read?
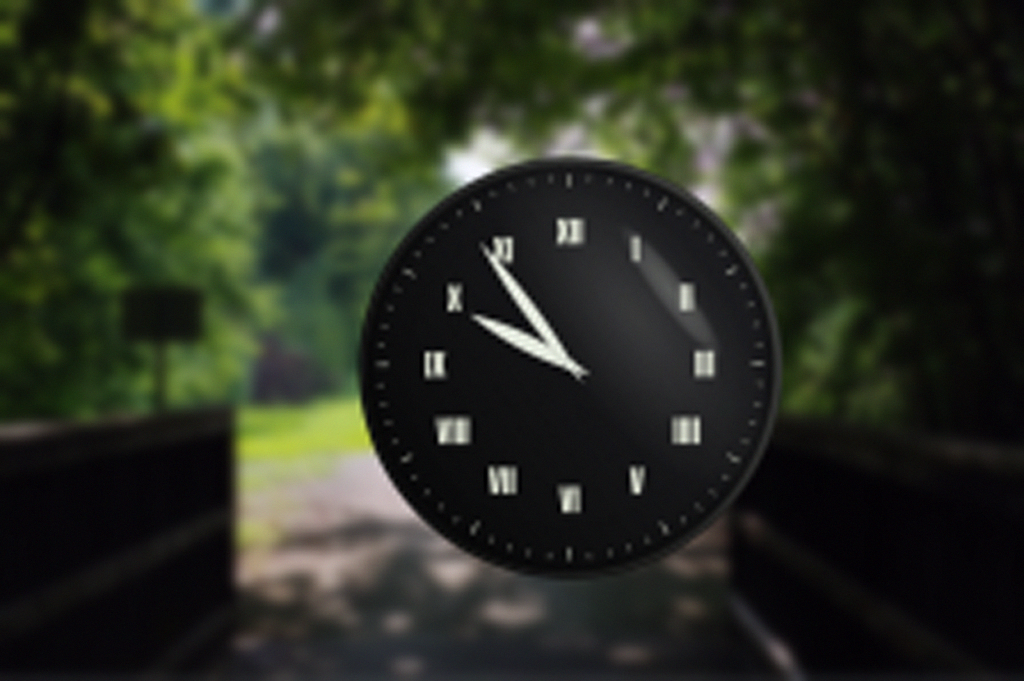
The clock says 9 h 54 min
